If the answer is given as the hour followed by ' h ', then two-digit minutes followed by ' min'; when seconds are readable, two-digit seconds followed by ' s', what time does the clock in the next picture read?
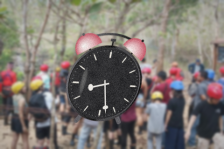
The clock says 8 h 28 min
